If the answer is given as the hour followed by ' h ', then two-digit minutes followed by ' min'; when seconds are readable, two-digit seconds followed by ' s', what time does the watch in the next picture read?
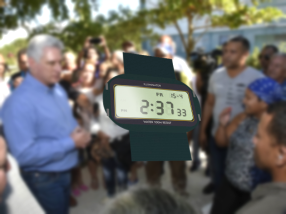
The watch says 2 h 37 min 33 s
